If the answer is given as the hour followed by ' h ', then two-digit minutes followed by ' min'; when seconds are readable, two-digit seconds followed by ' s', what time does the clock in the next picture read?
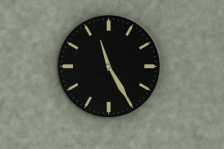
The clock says 11 h 25 min
